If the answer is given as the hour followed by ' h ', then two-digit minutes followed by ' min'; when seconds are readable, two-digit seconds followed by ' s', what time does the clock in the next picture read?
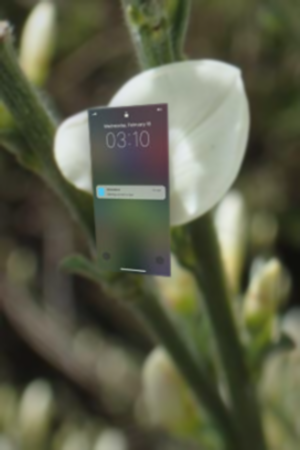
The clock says 3 h 10 min
